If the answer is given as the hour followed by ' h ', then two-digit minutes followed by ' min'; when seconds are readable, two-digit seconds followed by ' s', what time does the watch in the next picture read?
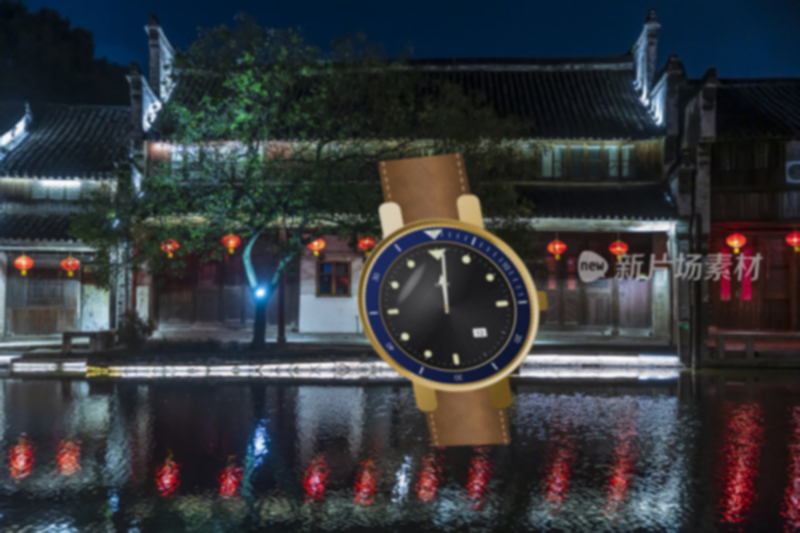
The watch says 12 h 01 min
